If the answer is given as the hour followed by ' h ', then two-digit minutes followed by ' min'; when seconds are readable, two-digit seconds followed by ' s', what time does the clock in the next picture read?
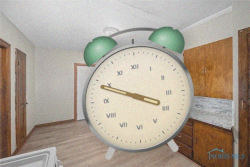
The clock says 3 h 49 min
